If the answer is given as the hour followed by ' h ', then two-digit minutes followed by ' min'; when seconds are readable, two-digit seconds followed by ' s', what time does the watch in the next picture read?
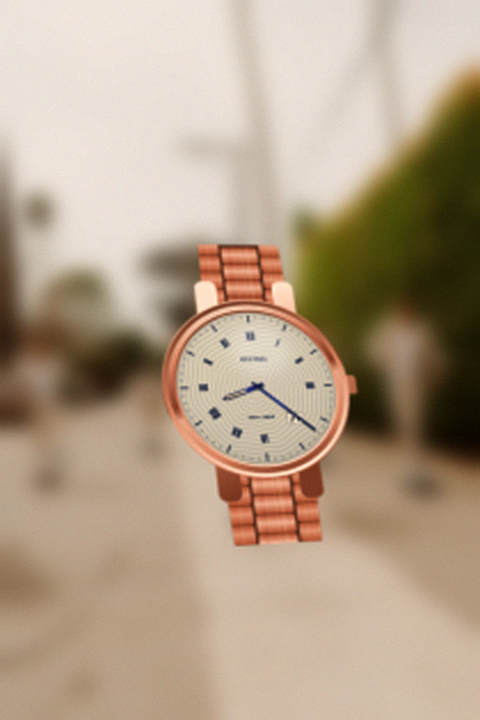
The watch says 8 h 22 min
